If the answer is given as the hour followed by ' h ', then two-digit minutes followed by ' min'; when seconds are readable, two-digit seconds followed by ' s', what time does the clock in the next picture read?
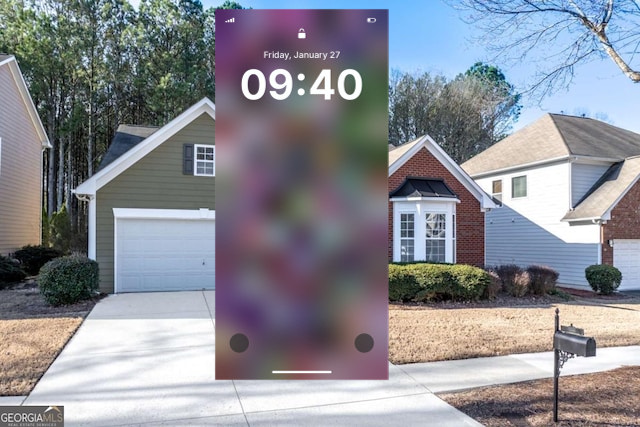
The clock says 9 h 40 min
